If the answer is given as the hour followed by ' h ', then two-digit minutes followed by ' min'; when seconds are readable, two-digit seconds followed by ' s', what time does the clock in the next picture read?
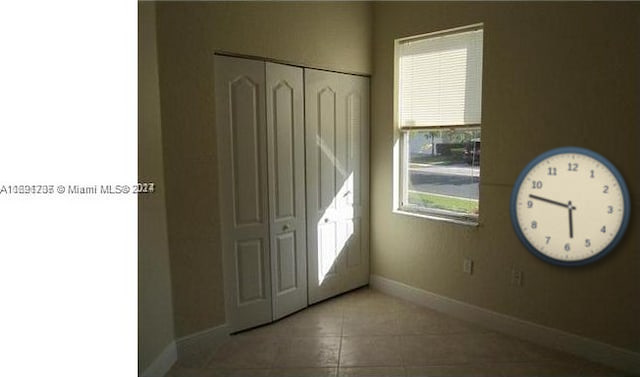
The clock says 5 h 47 min
